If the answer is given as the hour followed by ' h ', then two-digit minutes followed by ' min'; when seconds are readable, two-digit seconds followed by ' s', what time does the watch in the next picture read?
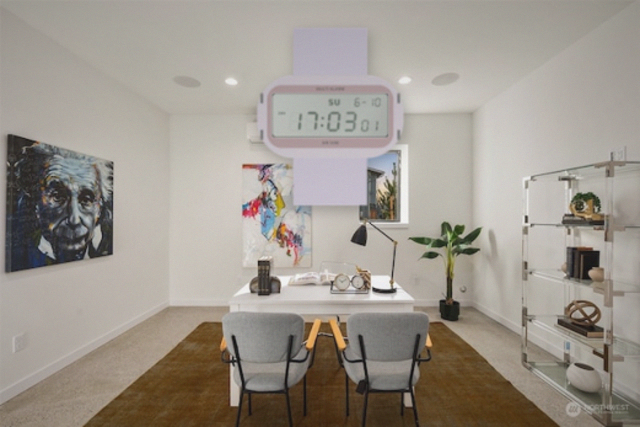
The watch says 17 h 03 min 01 s
